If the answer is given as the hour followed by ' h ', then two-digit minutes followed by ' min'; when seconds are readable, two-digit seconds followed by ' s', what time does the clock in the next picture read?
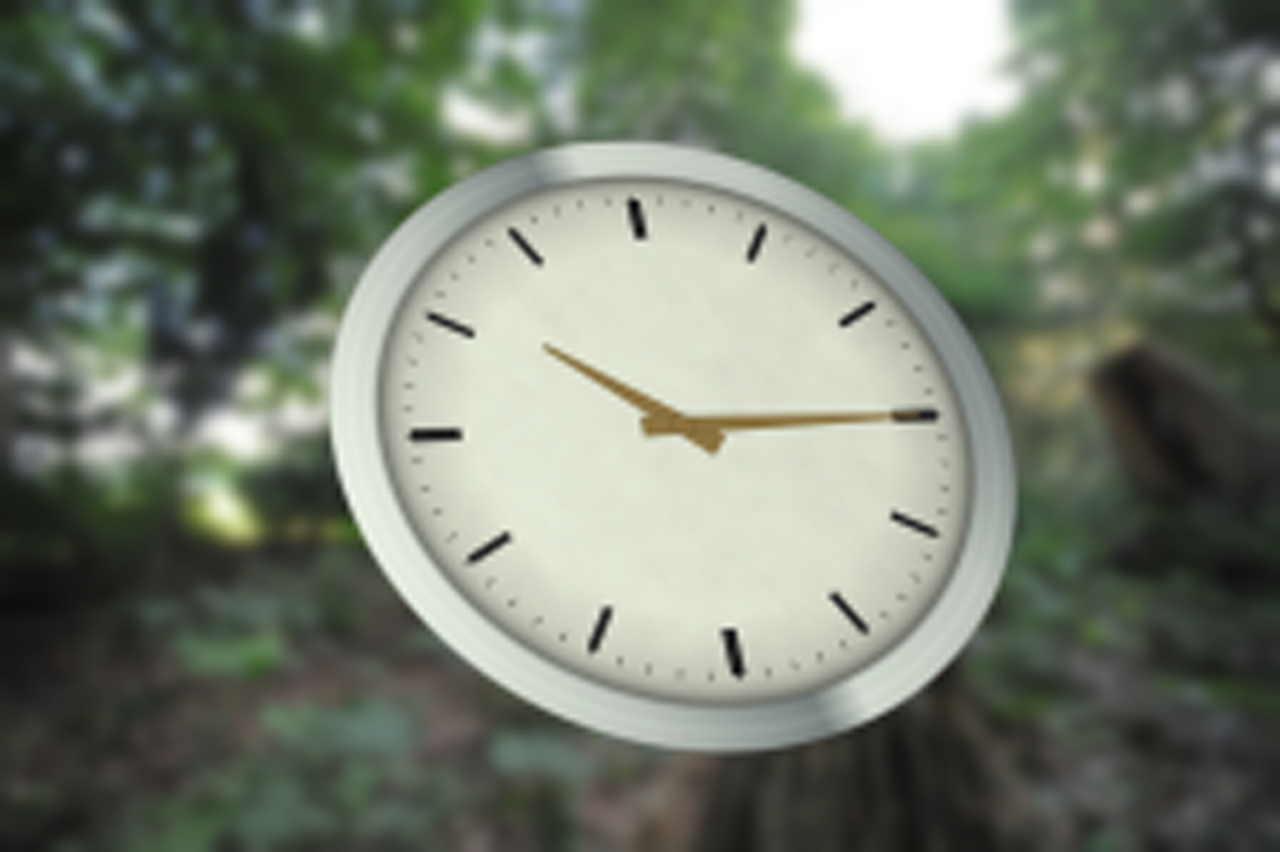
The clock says 10 h 15 min
